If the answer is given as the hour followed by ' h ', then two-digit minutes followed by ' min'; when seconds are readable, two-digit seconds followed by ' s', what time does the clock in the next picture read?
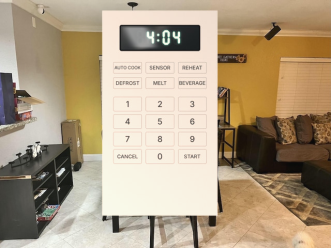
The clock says 4 h 04 min
